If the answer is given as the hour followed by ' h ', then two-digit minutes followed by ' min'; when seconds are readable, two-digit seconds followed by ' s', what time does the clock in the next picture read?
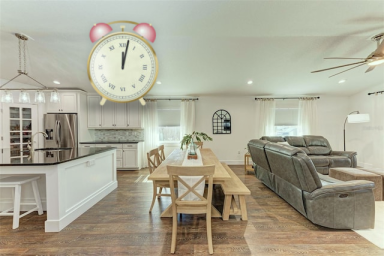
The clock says 12 h 02 min
